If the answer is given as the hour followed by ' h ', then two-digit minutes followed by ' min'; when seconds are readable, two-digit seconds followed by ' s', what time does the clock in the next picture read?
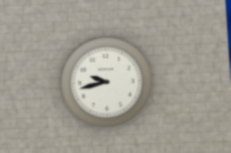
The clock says 9 h 43 min
